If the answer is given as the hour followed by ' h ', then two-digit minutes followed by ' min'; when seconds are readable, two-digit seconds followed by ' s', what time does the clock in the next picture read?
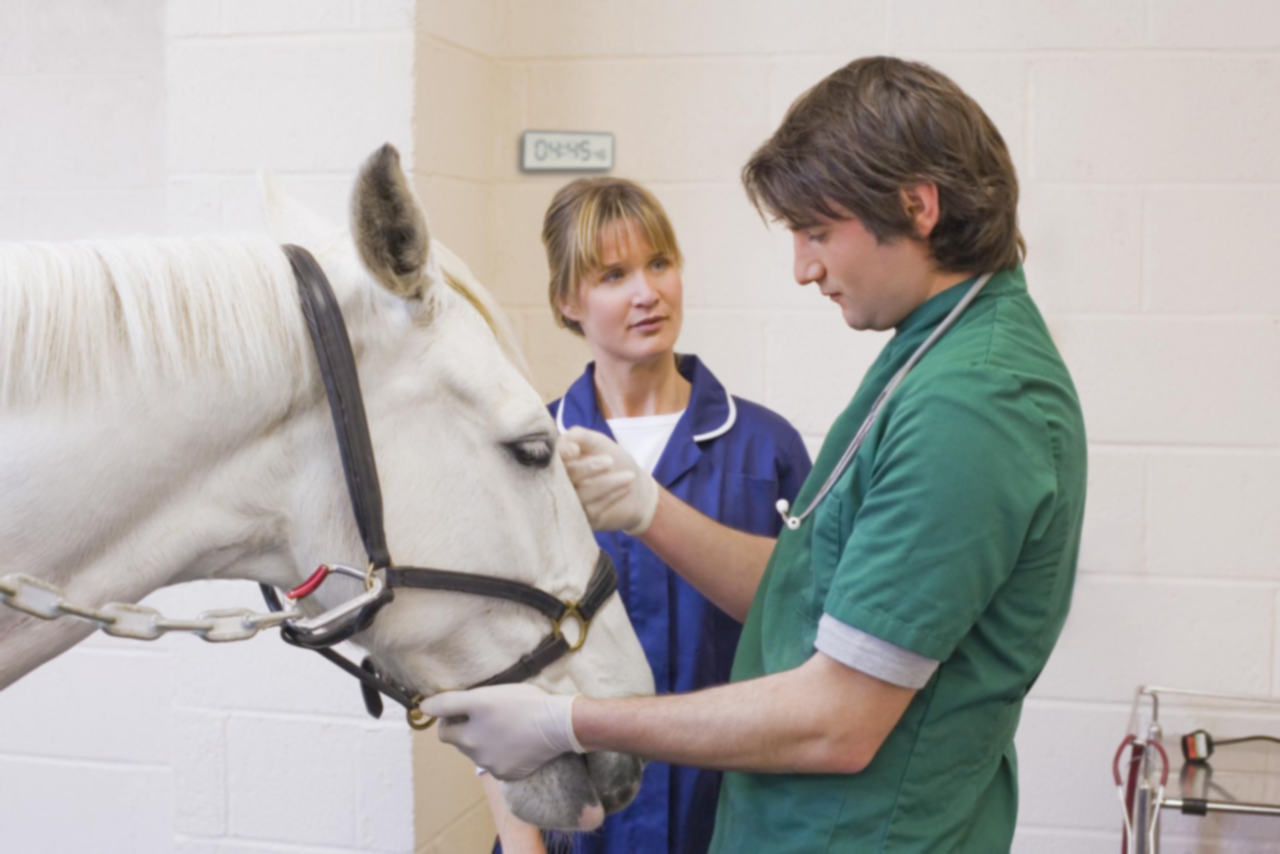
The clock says 4 h 45 min
